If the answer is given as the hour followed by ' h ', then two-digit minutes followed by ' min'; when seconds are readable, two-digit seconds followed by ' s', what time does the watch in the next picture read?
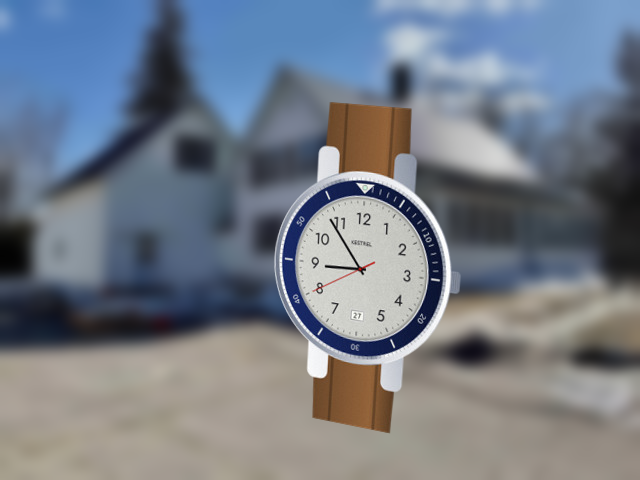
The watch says 8 h 53 min 40 s
